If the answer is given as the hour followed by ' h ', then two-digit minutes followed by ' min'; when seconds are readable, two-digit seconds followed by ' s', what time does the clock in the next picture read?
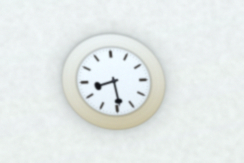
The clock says 8 h 29 min
